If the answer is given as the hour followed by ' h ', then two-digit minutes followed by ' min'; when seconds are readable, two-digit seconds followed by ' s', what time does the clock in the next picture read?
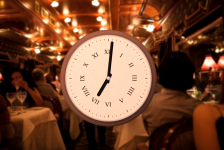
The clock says 7 h 01 min
